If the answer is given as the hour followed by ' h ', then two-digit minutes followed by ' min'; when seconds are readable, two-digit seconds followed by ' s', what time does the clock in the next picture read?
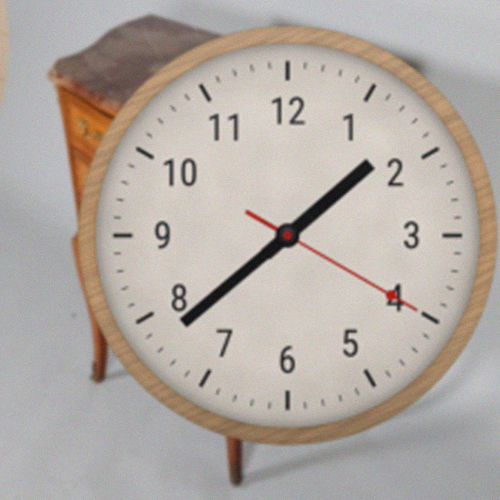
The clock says 1 h 38 min 20 s
